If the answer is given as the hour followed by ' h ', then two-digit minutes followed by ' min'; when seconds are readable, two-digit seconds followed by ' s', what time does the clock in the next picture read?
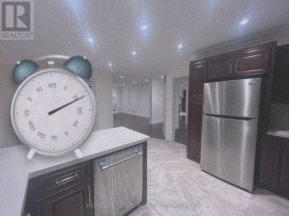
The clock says 2 h 11 min
